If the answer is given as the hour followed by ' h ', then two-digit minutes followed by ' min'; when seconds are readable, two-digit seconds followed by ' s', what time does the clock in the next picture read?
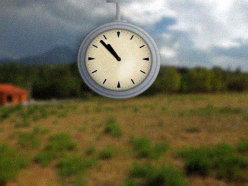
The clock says 10 h 53 min
